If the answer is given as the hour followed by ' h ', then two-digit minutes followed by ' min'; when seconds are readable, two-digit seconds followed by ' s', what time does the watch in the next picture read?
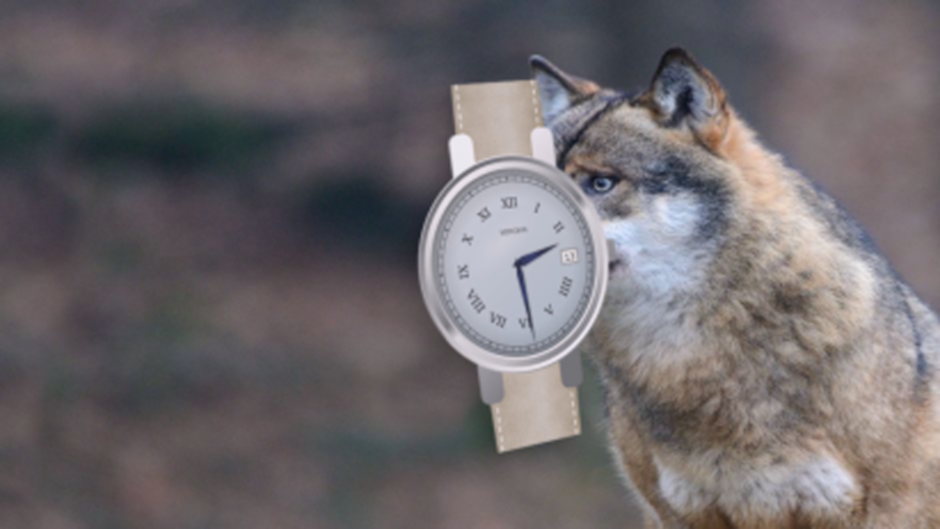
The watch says 2 h 29 min
